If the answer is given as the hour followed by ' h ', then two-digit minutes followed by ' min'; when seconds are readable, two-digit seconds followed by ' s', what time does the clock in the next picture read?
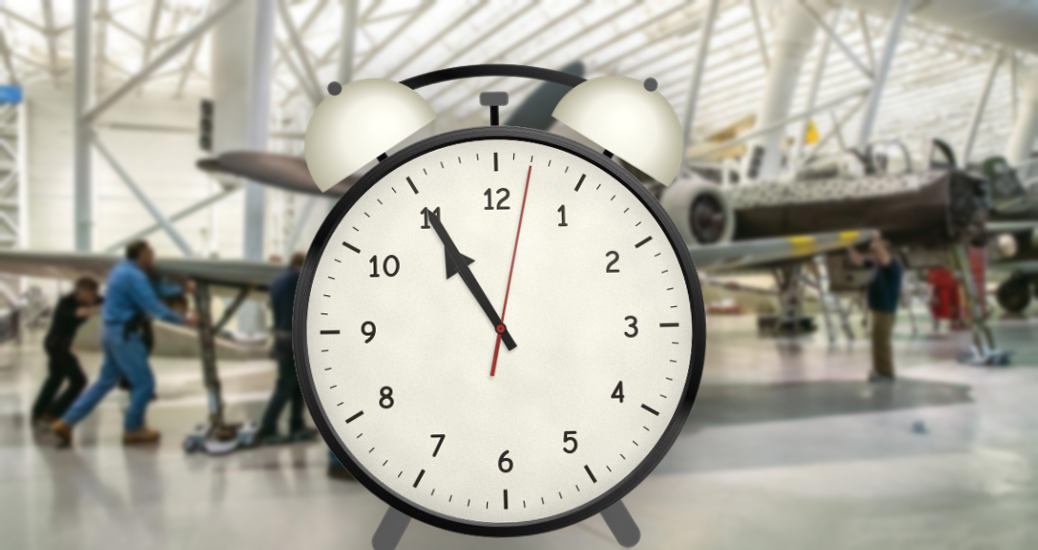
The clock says 10 h 55 min 02 s
